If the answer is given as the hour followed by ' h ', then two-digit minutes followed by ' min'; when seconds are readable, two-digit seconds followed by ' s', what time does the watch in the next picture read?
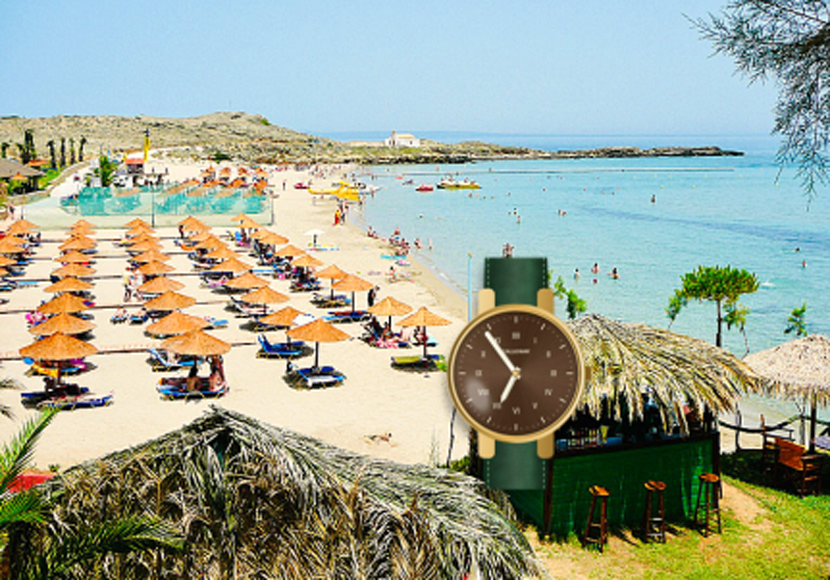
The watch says 6 h 54 min
